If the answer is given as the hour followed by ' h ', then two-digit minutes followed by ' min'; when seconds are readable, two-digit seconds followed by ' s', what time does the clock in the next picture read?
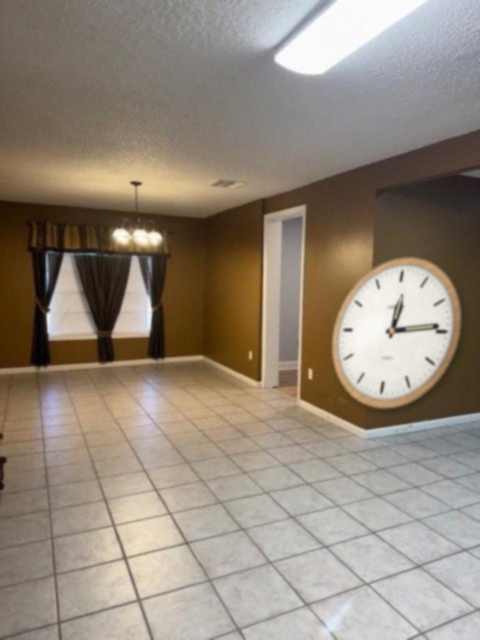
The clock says 12 h 14 min
